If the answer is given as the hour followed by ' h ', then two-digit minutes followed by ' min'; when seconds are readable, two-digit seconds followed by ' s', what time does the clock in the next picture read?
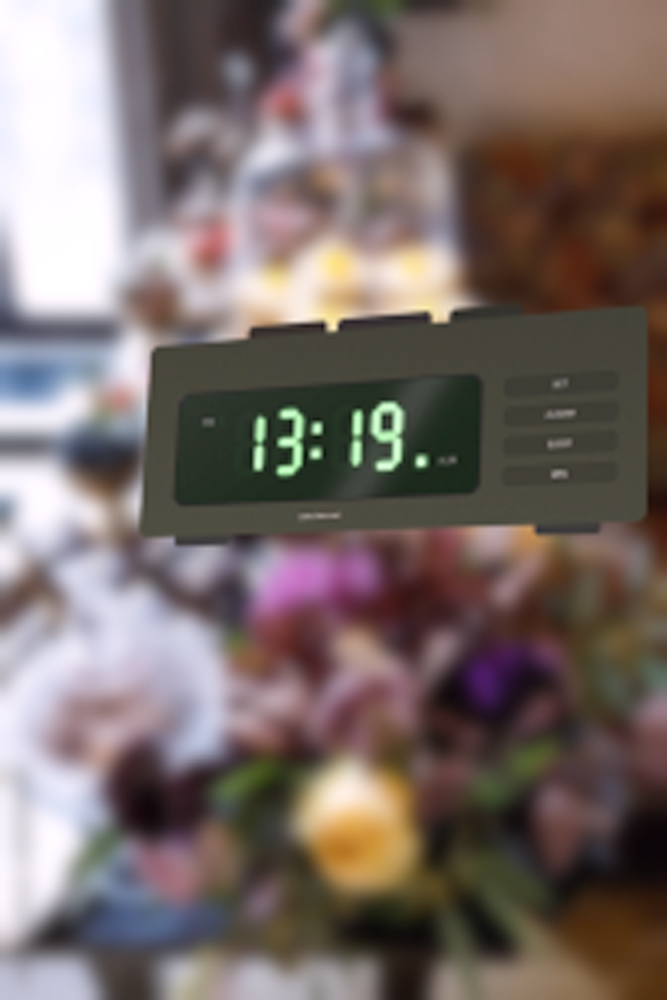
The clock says 13 h 19 min
